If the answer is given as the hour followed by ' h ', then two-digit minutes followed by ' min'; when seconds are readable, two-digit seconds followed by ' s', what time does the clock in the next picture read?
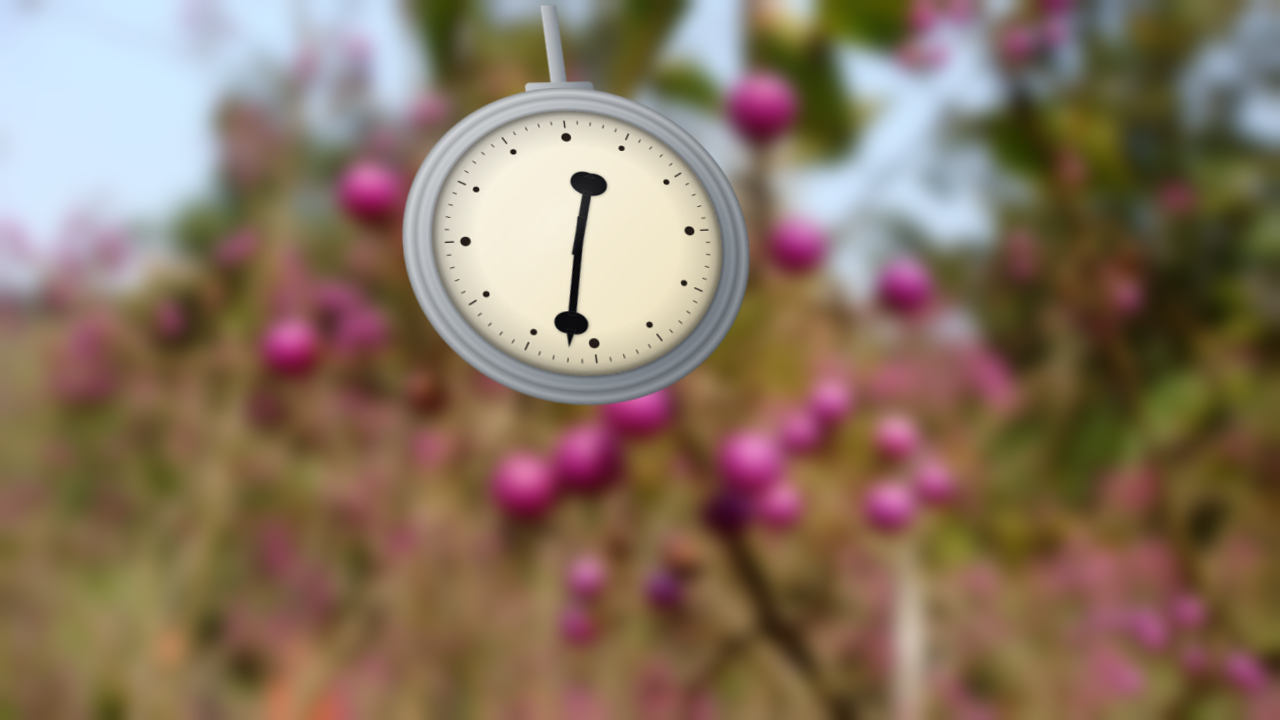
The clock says 12 h 32 min
